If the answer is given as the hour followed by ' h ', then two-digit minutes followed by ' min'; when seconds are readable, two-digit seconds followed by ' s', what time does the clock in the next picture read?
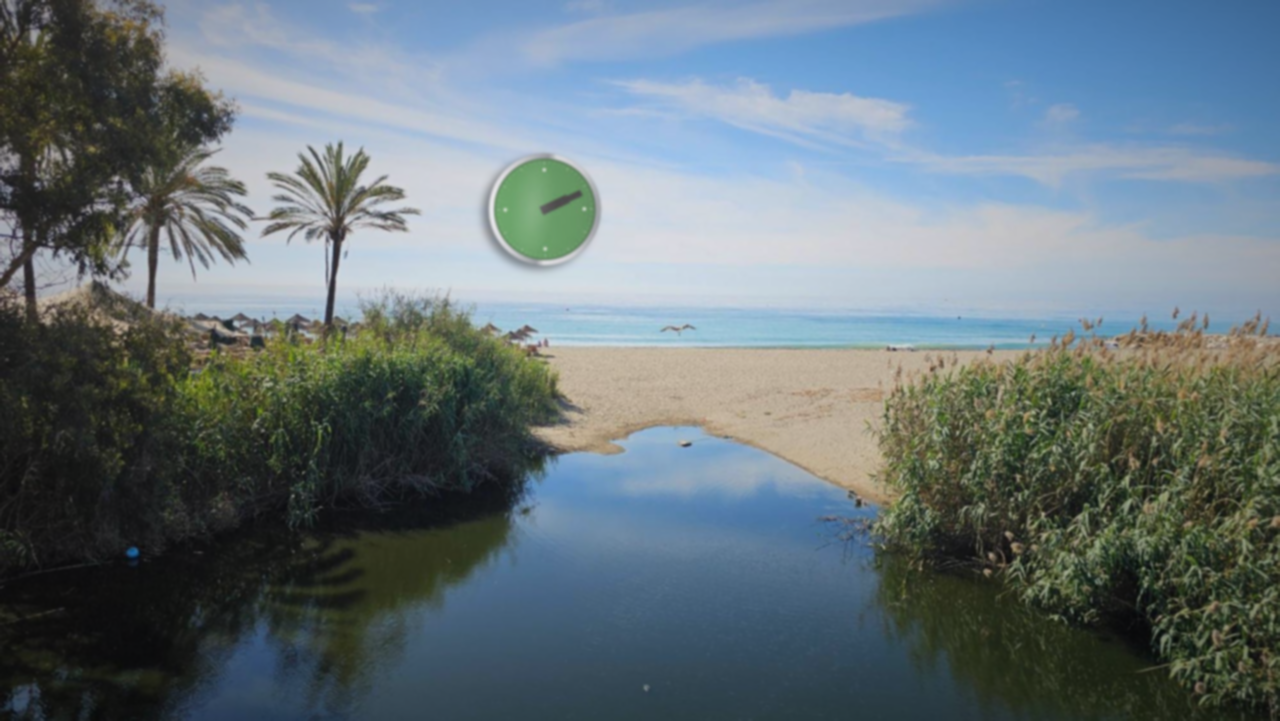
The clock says 2 h 11 min
